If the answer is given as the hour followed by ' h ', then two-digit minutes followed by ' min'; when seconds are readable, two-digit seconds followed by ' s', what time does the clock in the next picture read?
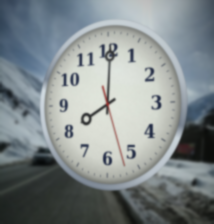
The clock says 8 h 00 min 27 s
